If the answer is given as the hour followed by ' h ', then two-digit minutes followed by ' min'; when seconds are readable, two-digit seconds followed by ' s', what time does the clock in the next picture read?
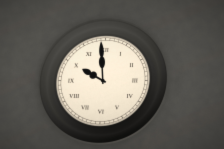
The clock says 9 h 59 min
